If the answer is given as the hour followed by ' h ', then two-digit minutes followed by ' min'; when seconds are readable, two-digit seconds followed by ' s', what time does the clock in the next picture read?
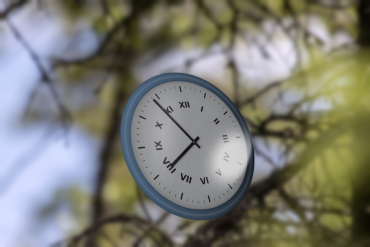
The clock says 7 h 54 min
